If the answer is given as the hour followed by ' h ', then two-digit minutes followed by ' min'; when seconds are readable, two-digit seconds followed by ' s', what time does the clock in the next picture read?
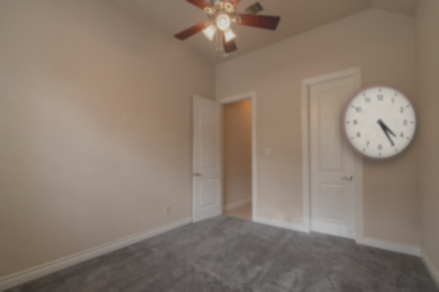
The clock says 4 h 25 min
